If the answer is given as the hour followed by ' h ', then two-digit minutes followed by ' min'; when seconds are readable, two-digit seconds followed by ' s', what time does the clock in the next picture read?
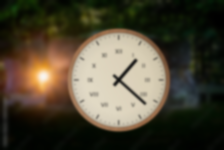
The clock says 1 h 22 min
